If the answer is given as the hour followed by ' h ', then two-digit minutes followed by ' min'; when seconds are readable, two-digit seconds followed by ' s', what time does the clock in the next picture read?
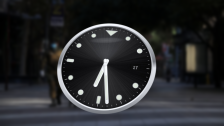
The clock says 6 h 28 min
